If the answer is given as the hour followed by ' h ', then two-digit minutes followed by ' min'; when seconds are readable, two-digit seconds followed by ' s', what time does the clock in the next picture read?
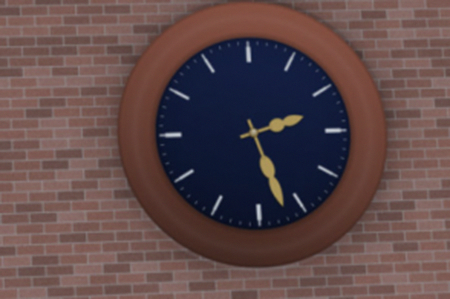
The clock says 2 h 27 min
